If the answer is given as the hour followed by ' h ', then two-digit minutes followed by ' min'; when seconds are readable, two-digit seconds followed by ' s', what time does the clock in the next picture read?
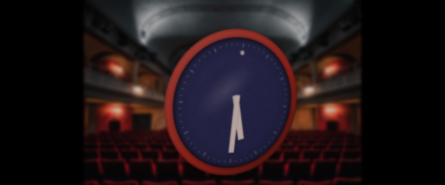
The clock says 5 h 30 min
